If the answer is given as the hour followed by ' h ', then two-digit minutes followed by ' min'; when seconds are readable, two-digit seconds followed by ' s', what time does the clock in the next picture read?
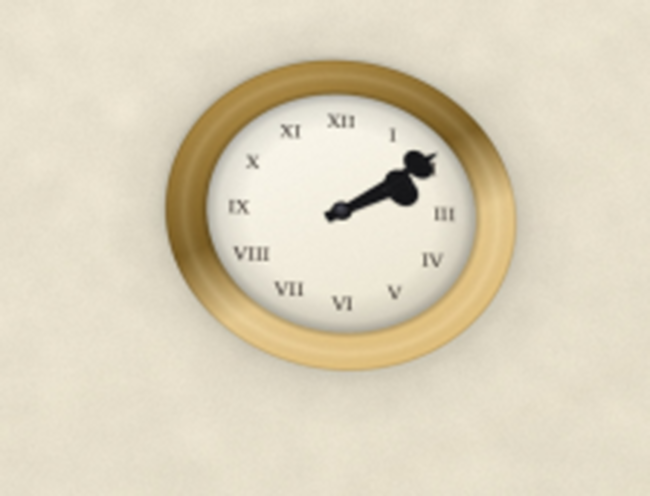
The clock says 2 h 09 min
